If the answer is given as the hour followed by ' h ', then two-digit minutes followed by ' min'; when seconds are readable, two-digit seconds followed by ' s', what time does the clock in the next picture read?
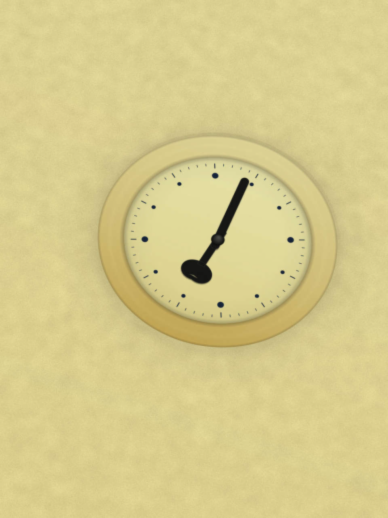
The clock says 7 h 04 min
